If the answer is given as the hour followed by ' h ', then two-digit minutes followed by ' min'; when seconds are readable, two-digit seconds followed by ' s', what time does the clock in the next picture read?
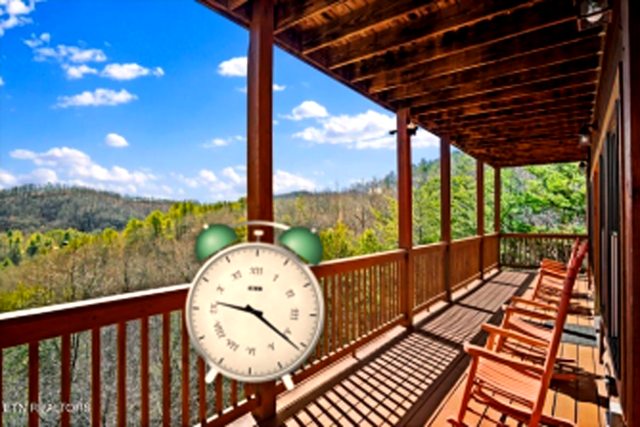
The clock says 9 h 21 min
